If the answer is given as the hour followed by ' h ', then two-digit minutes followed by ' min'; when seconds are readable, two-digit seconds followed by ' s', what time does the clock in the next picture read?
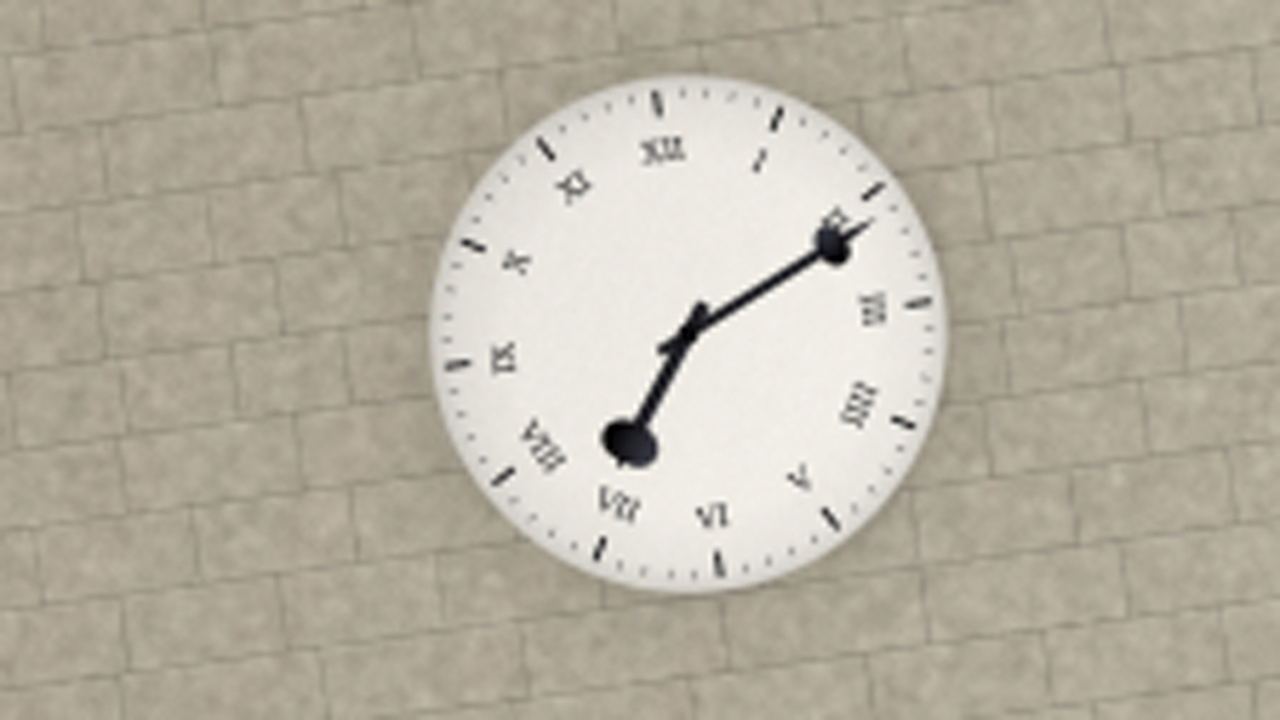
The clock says 7 h 11 min
